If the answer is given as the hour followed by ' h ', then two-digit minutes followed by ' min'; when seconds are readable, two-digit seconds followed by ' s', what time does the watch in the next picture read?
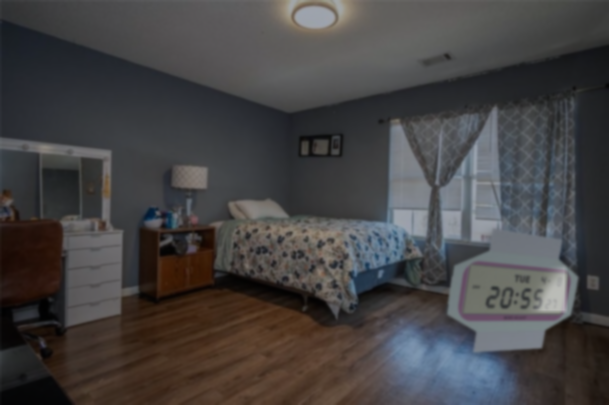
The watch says 20 h 55 min
